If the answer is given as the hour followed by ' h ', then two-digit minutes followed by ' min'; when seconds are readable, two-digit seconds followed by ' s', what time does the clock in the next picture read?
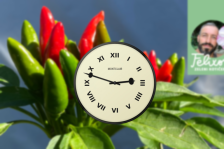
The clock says 2 h 48 min
